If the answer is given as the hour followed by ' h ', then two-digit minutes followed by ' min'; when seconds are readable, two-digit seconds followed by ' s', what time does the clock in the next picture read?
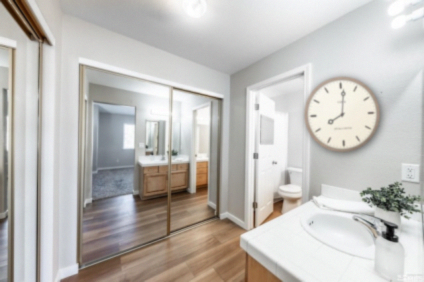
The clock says 8 h 01 min
